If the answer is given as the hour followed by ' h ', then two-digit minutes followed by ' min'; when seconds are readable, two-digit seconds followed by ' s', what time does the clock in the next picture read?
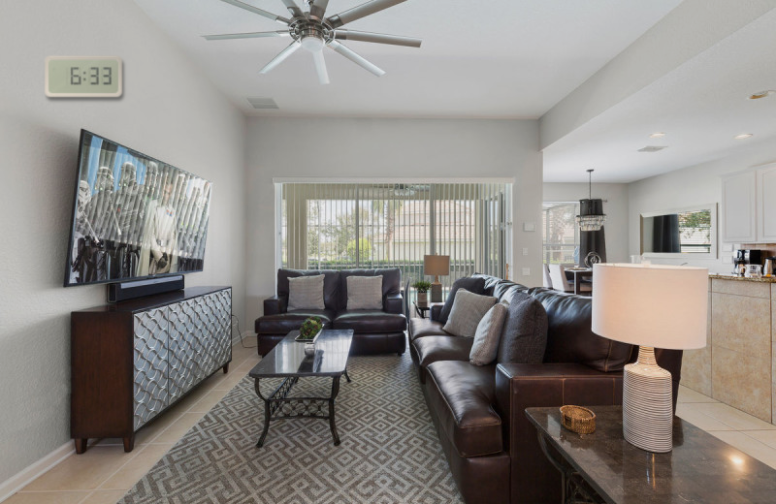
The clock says 6 h 33 min
